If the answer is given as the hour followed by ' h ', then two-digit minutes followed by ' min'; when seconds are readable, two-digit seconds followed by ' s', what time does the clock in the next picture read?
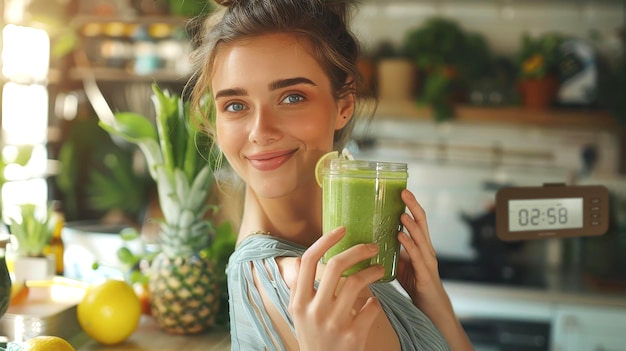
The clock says 2 h 58 min
